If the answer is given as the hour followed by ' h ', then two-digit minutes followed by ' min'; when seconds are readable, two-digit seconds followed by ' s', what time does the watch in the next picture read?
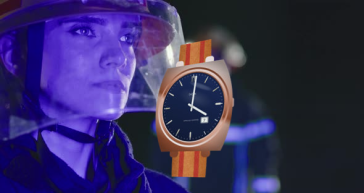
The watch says 4 h 01 min
